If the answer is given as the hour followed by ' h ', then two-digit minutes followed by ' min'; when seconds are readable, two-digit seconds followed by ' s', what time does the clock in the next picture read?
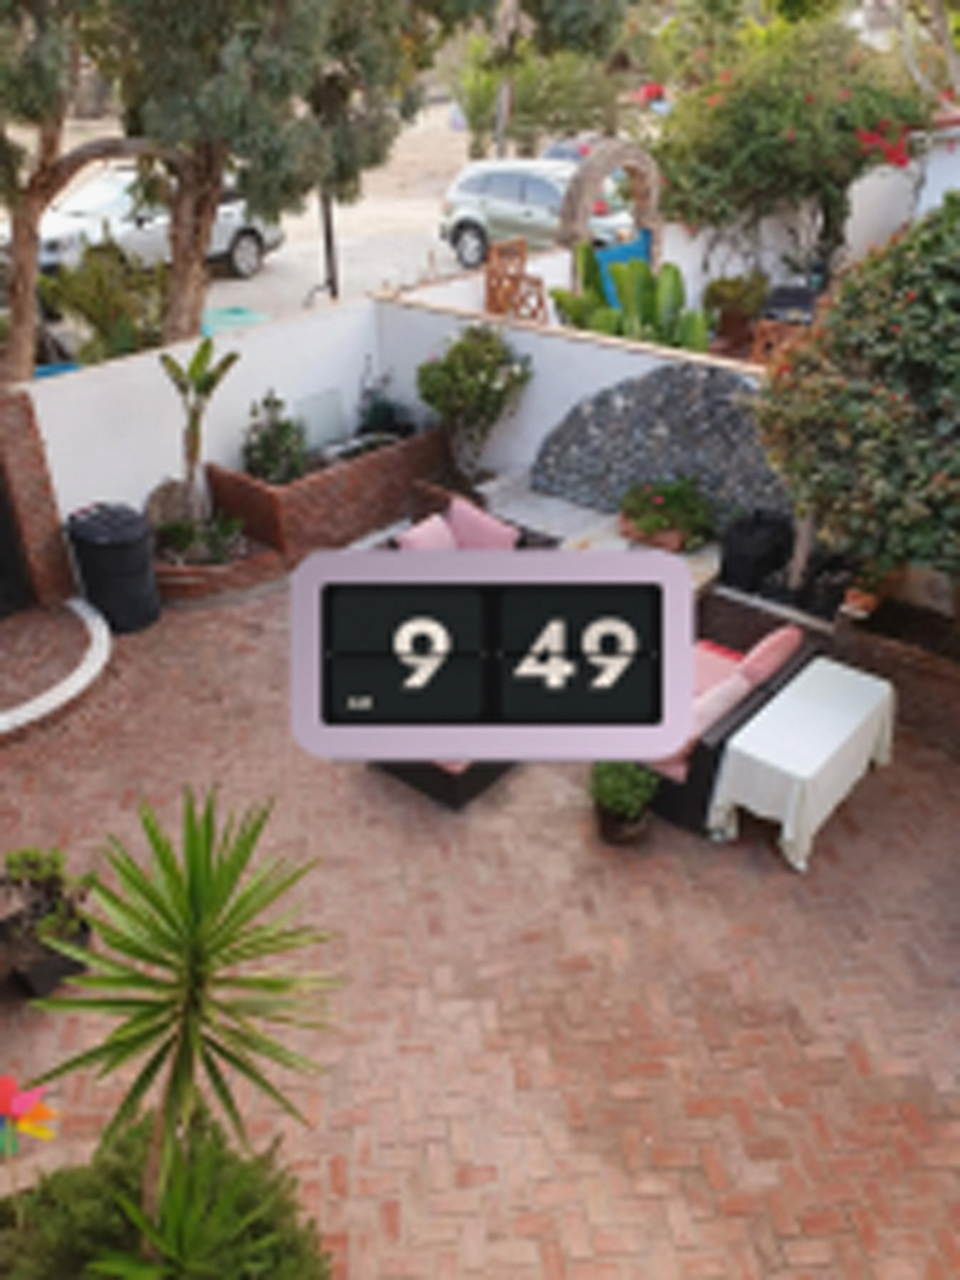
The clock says 9 h 49 min
